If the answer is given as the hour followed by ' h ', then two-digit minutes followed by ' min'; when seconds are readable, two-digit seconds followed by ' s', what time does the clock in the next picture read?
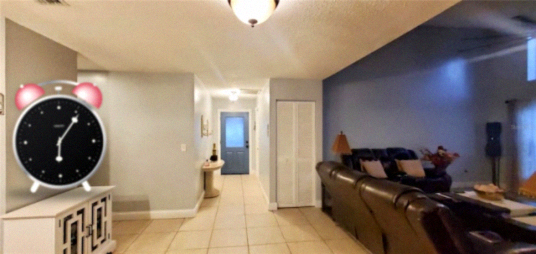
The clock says 6 h 06 min
